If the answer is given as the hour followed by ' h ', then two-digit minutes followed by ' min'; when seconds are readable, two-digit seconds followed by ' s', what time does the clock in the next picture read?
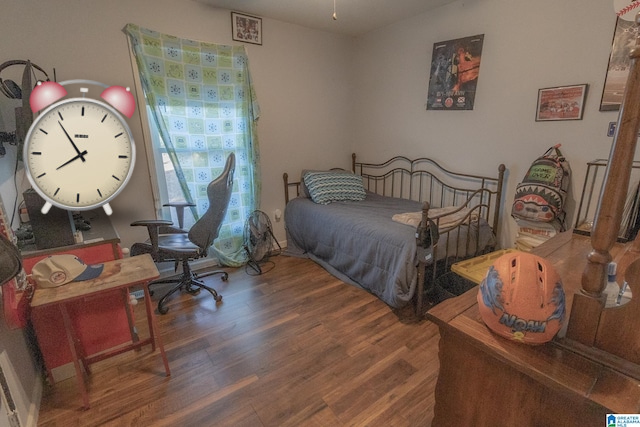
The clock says 7 h 54 min
